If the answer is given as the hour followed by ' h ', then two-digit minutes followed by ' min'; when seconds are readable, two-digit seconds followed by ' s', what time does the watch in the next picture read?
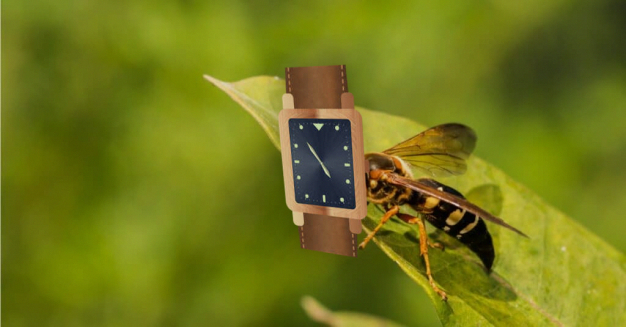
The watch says 4 h 54 min
